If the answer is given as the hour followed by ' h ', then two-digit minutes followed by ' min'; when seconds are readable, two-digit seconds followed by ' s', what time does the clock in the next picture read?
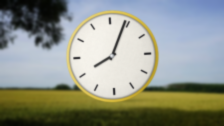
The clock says 8 h 04 min
